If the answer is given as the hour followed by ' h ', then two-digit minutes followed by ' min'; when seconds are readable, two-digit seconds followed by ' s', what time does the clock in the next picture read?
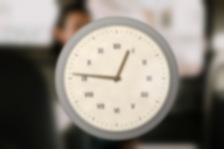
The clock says 12 h 46 min
